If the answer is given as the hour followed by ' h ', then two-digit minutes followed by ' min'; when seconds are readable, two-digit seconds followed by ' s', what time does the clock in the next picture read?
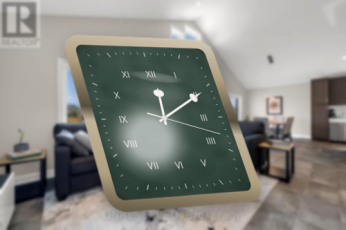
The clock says 12 h 10 min 18 s
